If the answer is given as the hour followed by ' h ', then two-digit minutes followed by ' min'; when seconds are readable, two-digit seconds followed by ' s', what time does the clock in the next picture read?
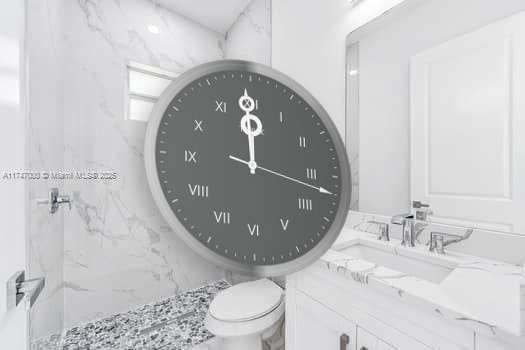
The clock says 11 h 59 min 17 s
